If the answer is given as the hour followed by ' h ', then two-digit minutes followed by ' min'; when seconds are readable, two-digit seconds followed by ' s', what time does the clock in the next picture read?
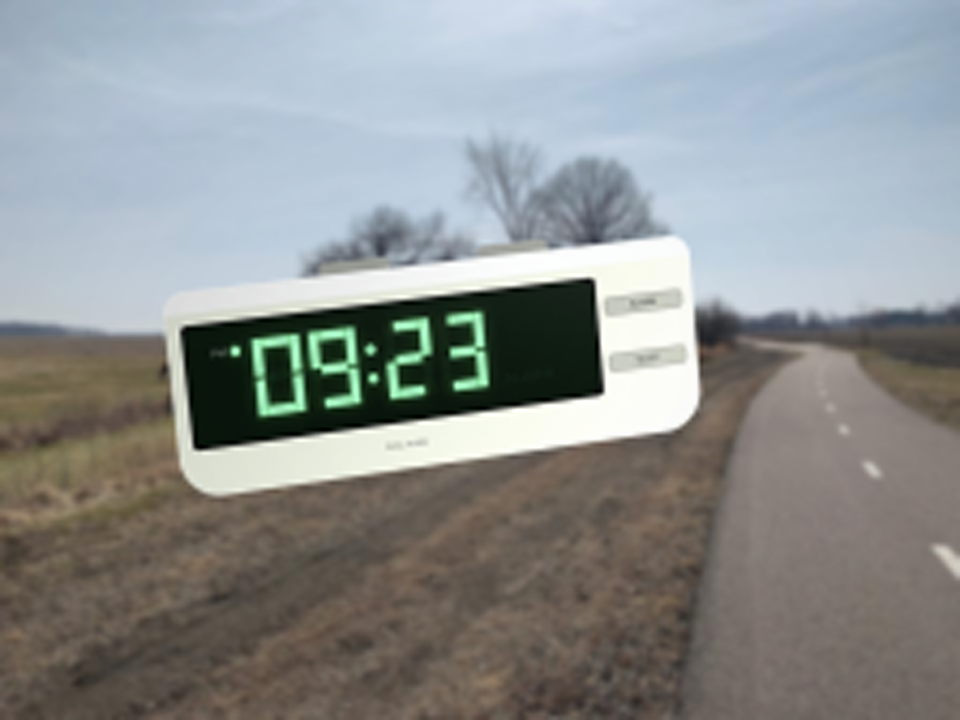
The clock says 9 h 23 min
